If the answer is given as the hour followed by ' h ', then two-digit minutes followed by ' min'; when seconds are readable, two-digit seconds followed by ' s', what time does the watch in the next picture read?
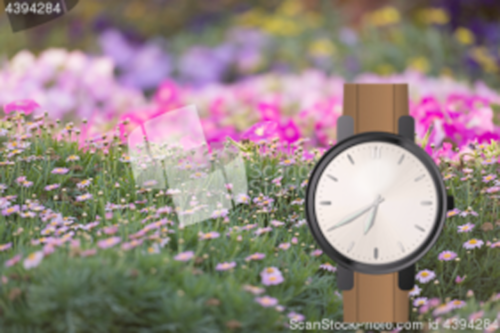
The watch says 6 h 40 min
